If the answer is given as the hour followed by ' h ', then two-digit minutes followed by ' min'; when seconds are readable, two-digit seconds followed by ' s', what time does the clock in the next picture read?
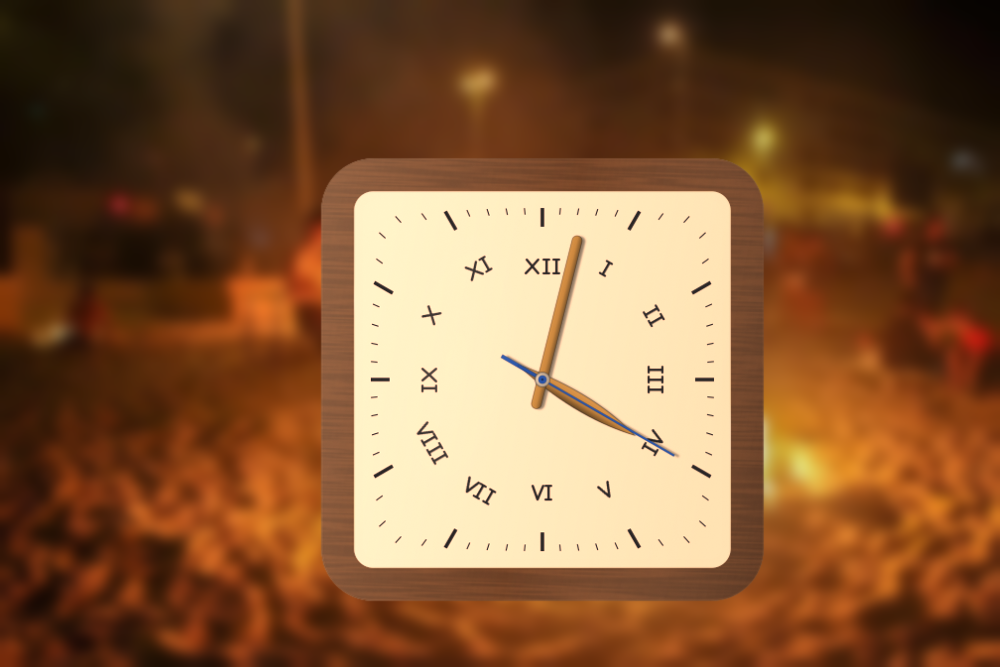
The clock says 4 h 02 min 20 s
